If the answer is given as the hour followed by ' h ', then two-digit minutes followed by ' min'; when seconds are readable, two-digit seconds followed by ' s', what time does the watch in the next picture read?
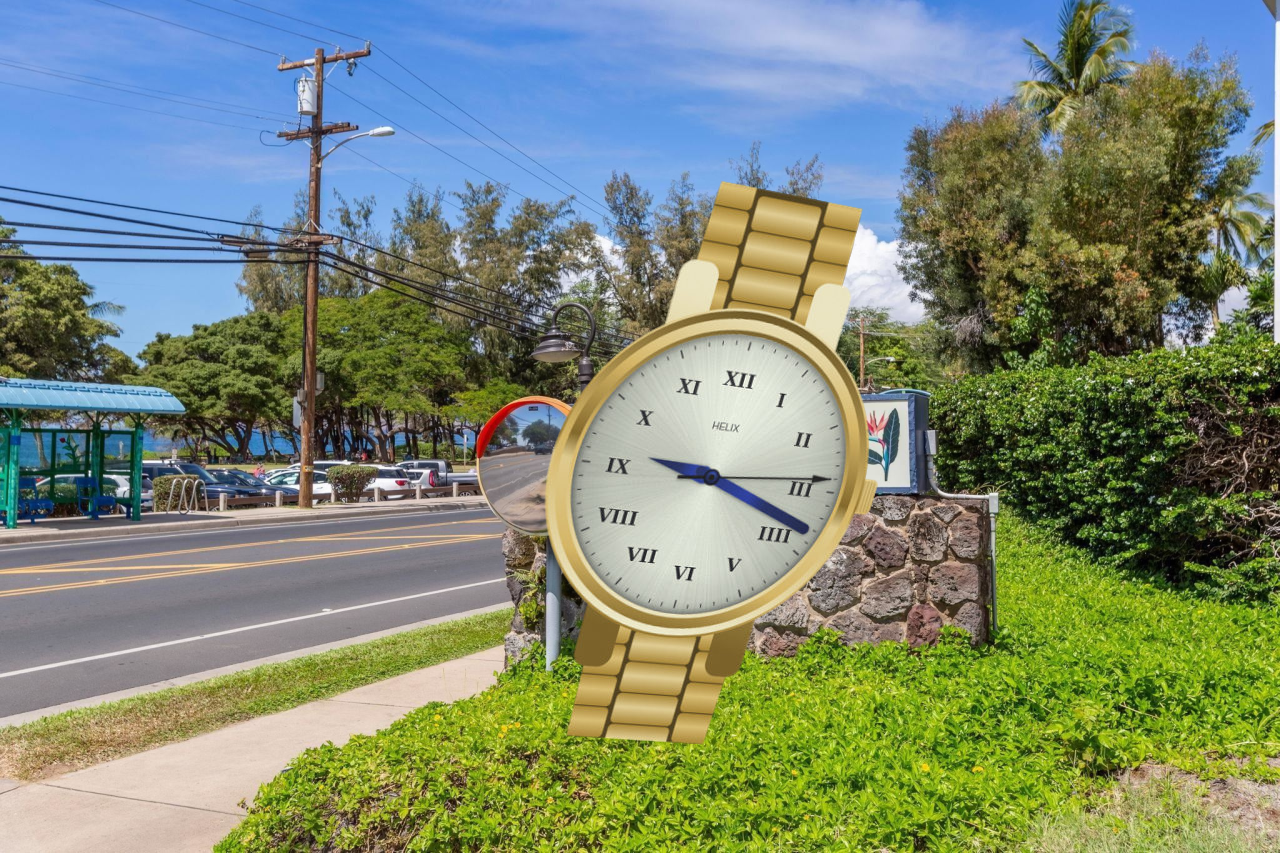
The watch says 9 h 18 min 14 s
